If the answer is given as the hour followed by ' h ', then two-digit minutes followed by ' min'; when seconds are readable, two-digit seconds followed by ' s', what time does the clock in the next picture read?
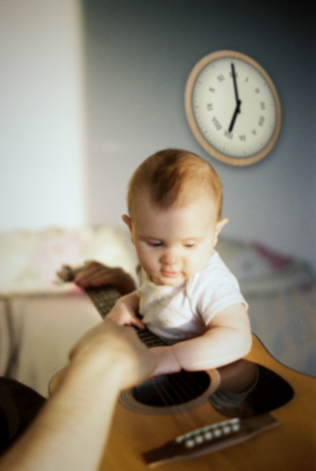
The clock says 7 h 00 min
